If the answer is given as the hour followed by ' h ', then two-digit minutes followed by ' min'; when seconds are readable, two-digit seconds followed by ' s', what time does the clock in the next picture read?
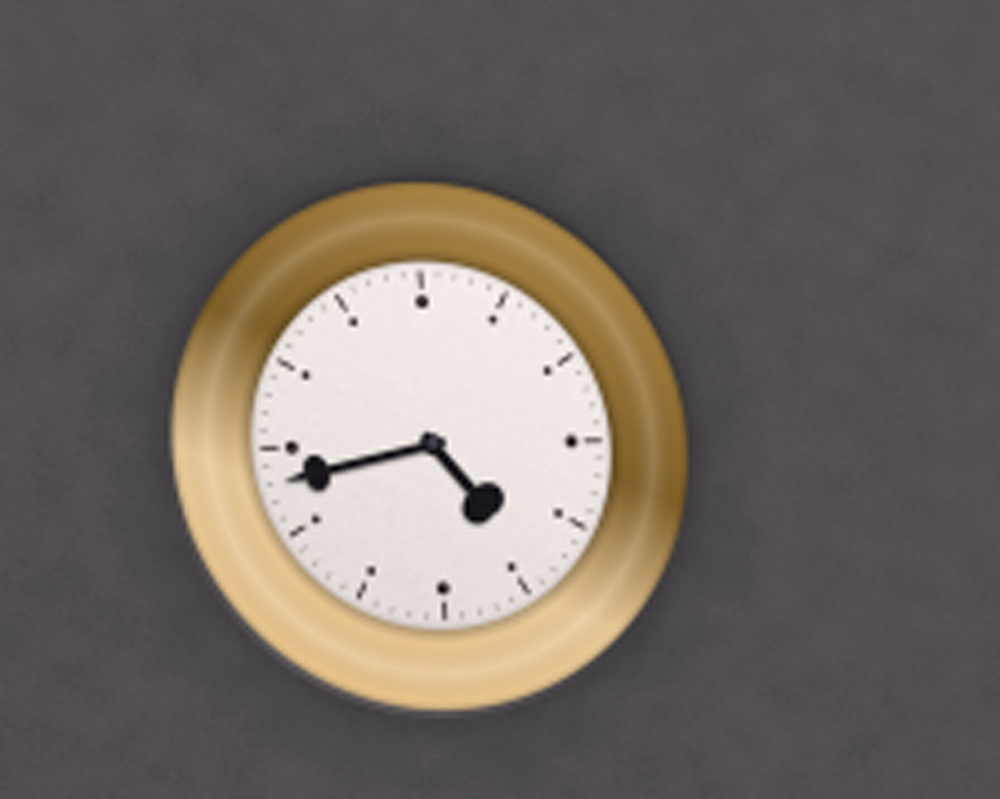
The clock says 4 h 43 min
